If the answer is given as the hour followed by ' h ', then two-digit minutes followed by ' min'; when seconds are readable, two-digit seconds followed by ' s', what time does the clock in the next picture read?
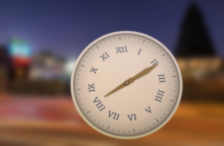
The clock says 8 h 11 min
